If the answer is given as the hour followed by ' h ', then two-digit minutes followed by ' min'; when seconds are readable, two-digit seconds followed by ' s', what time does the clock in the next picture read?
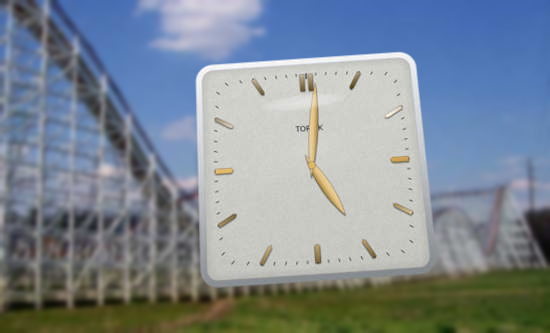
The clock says 5 h 01 min
